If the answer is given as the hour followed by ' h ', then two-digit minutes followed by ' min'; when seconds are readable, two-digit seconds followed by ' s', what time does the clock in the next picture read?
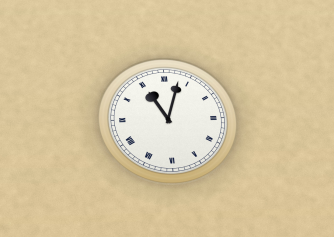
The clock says 11 h 03 min
